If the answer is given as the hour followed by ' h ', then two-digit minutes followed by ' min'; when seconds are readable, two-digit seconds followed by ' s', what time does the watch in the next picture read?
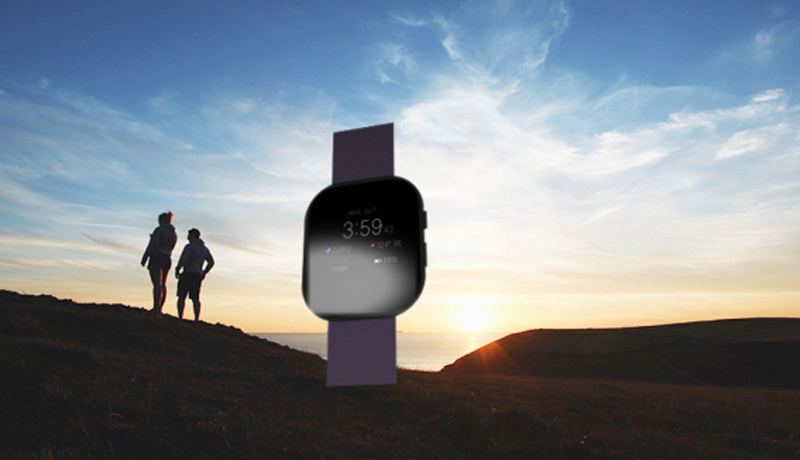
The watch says 3 h 59 min
